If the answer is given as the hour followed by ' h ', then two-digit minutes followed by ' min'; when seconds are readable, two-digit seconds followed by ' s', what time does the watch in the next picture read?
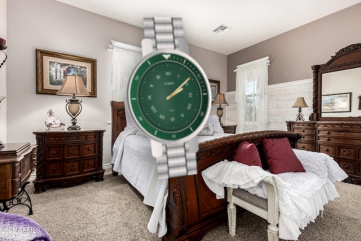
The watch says 2 h 09 min
